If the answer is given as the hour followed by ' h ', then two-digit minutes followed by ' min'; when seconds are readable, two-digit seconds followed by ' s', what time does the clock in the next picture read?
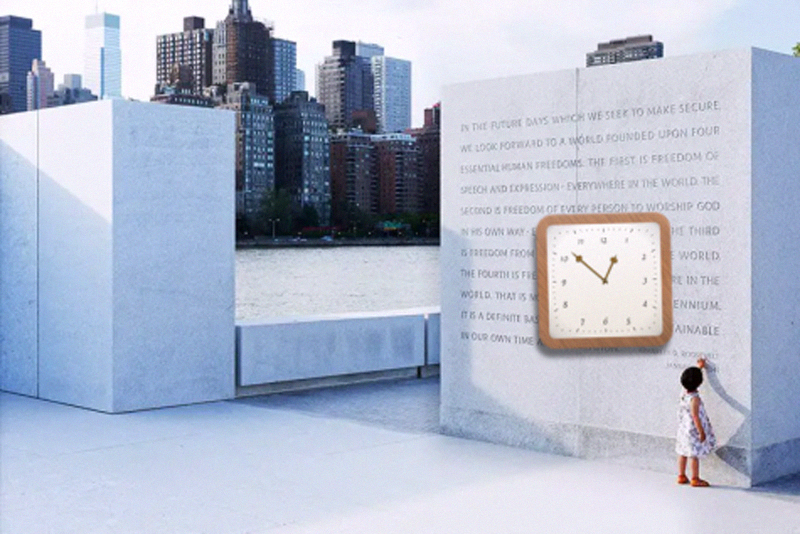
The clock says 12 h 52 min
